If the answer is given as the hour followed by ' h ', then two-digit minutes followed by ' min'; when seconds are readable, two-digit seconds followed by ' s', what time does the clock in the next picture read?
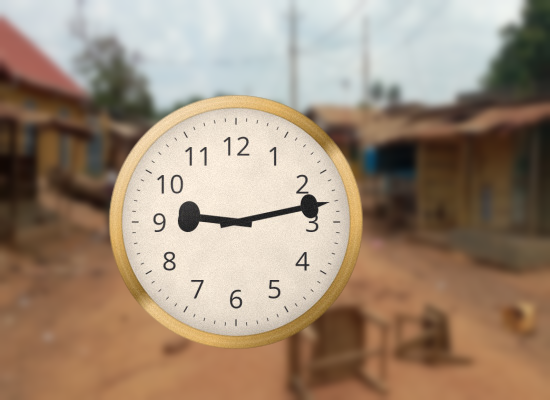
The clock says 9 h 13 min
